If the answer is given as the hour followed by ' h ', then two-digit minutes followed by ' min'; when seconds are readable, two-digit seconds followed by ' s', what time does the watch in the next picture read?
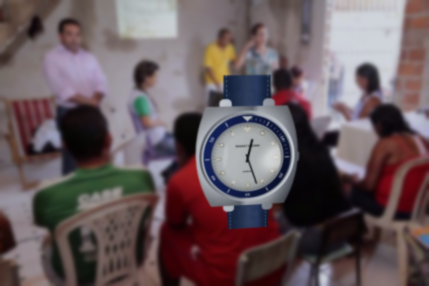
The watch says 12 h 27 min
